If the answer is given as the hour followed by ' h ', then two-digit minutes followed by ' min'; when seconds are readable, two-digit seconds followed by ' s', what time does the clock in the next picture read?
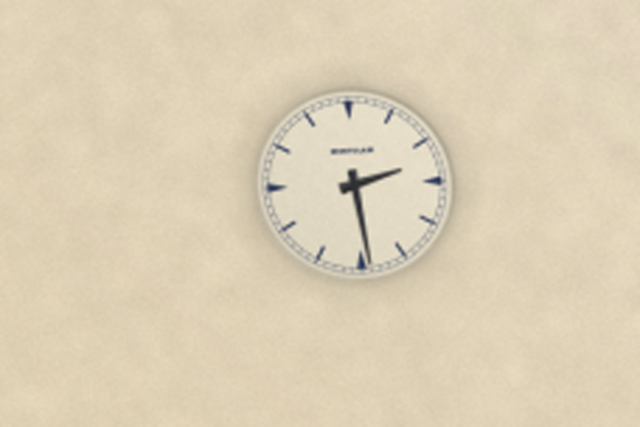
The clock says 2 h 29 min
